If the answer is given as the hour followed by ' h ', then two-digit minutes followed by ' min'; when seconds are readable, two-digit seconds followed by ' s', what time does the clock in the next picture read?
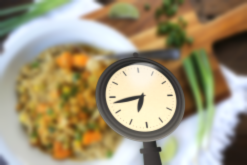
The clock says 6 h 43 min
